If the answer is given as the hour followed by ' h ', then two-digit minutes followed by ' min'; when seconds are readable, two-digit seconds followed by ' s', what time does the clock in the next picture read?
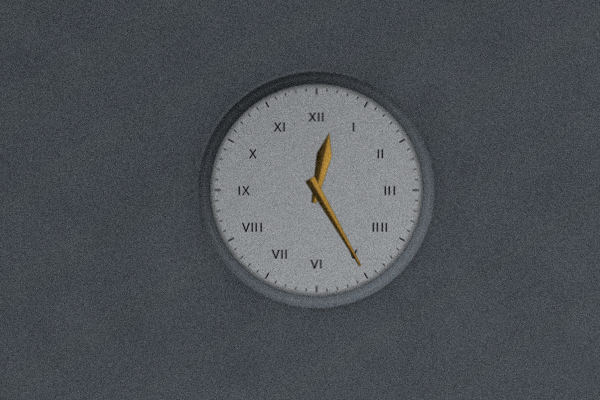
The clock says 12 h 25 min
